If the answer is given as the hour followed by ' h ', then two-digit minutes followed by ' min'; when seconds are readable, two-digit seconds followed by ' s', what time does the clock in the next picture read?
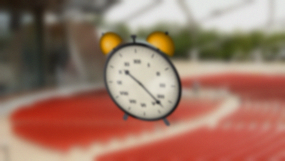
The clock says 10 h 23 min
